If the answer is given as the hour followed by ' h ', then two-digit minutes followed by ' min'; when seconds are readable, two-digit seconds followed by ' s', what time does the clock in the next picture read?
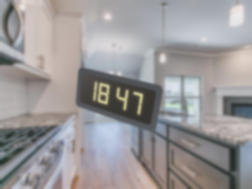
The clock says 18 h 47 min
